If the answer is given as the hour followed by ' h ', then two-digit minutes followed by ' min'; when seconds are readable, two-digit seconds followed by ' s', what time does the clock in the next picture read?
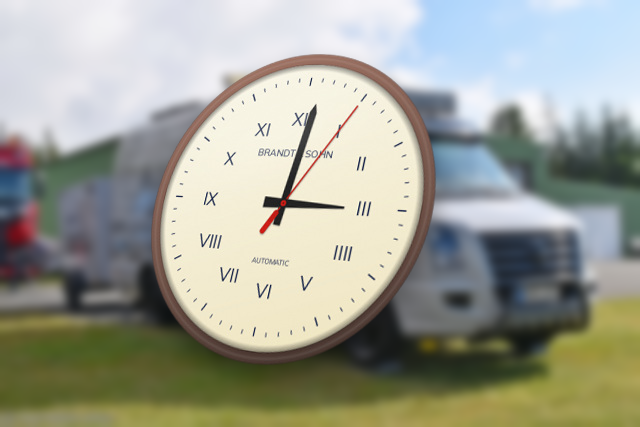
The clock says 3 h 01 min 05 s
